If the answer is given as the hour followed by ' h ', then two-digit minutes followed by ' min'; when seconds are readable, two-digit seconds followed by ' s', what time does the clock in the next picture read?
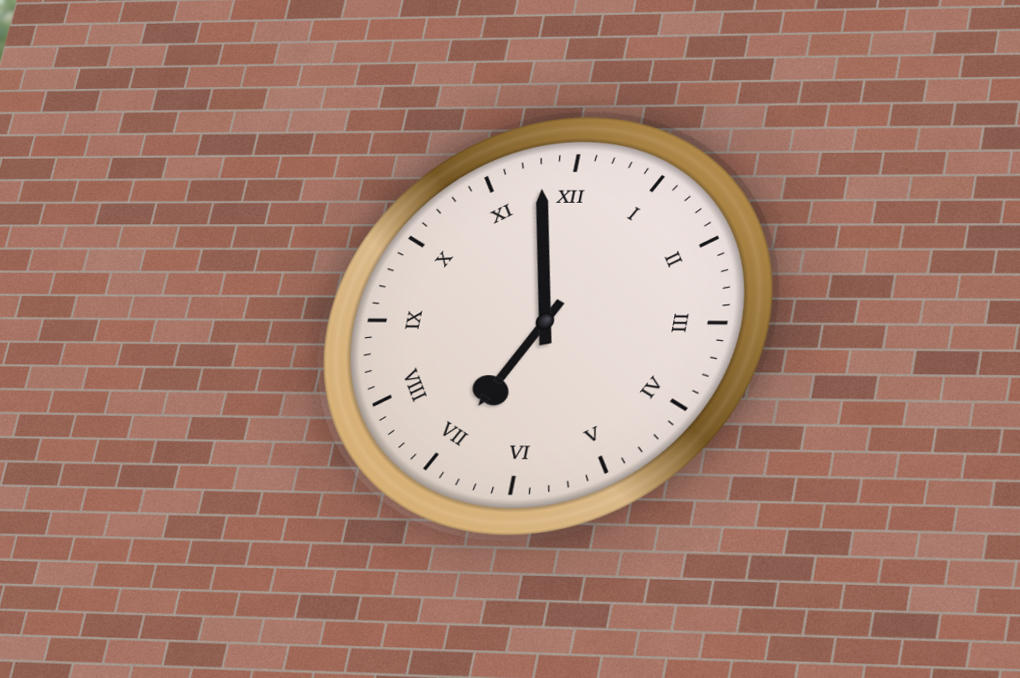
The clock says 6 h 58 min
